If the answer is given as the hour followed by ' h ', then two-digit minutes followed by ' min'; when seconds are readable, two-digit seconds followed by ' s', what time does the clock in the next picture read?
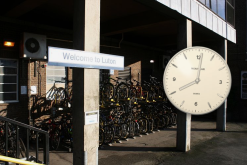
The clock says 8 h 01 min
